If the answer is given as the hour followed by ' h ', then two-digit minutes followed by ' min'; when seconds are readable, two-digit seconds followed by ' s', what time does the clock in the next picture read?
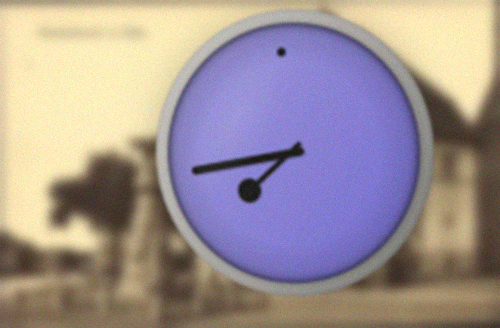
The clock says 7 h 44 min
